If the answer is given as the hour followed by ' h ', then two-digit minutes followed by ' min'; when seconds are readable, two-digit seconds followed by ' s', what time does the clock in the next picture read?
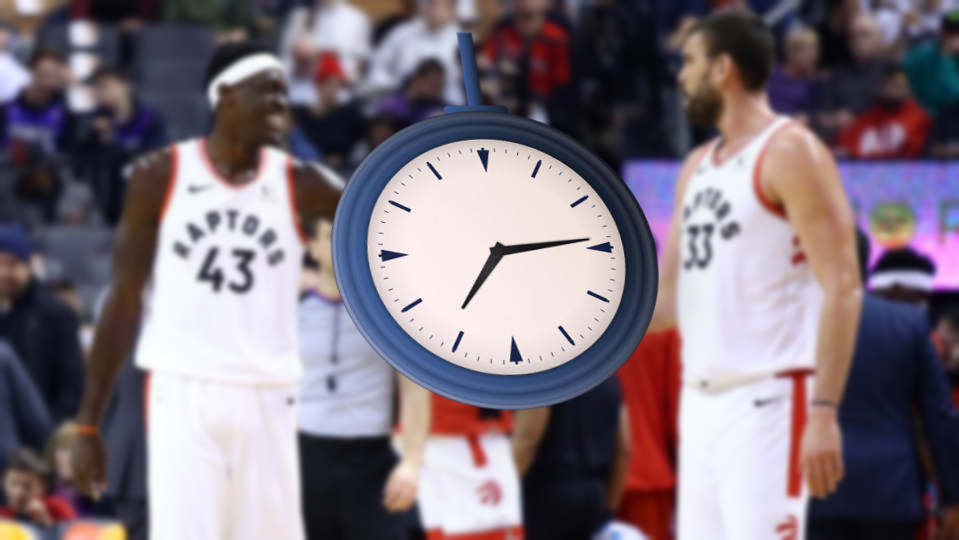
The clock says 7 h 14 min
